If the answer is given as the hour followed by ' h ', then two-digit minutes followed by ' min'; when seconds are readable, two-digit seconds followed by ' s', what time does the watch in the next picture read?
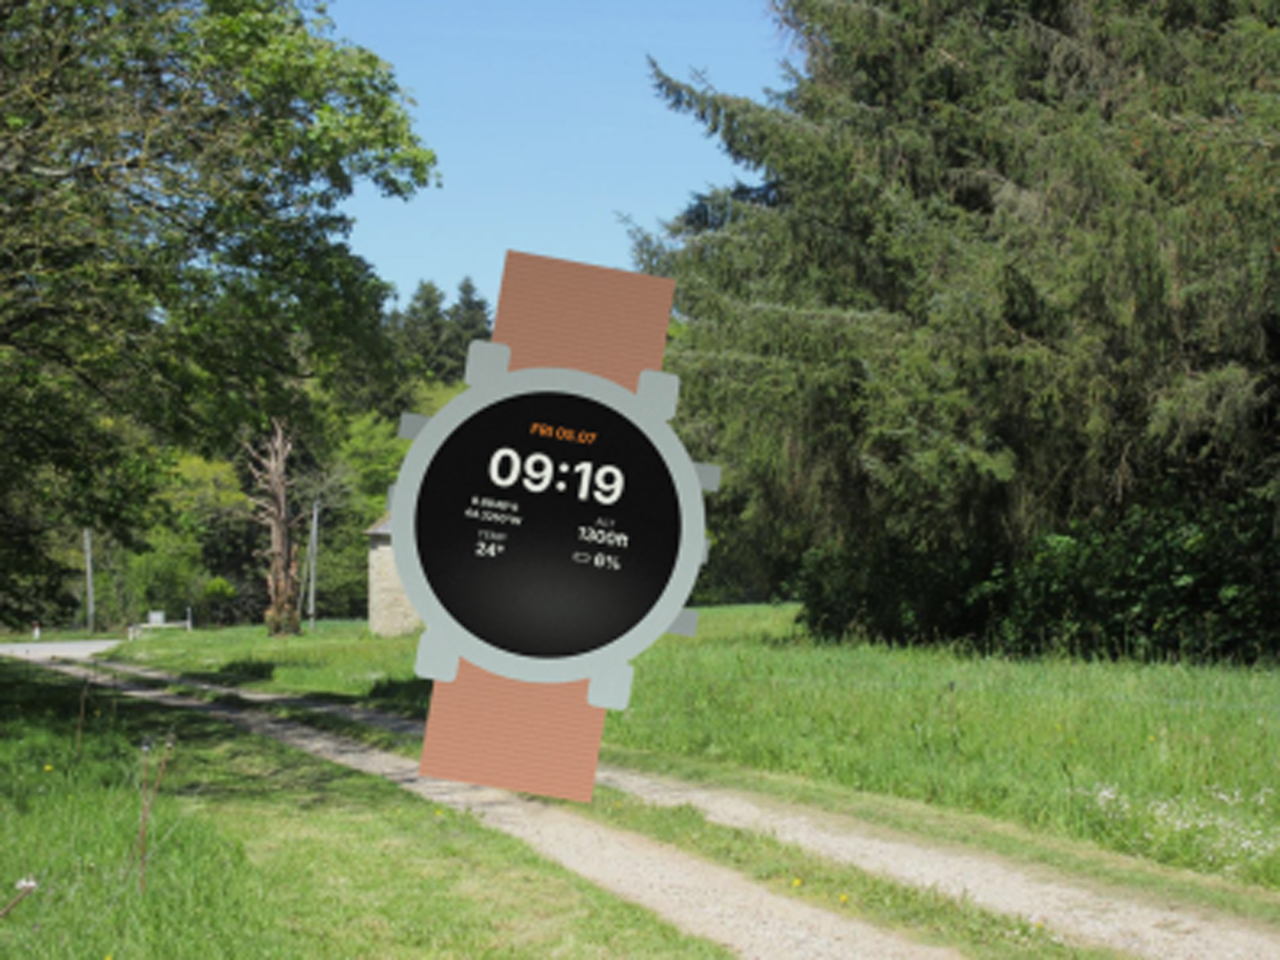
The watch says 9 h 19 min
